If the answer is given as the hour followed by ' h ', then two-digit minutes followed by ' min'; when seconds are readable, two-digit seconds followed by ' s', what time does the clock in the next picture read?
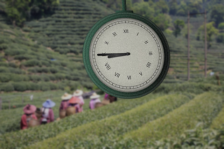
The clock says 8 h 45 min
